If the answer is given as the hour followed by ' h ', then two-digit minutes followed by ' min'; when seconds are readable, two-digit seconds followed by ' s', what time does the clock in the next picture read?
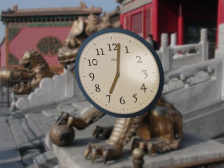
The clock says 7 h 02 min
